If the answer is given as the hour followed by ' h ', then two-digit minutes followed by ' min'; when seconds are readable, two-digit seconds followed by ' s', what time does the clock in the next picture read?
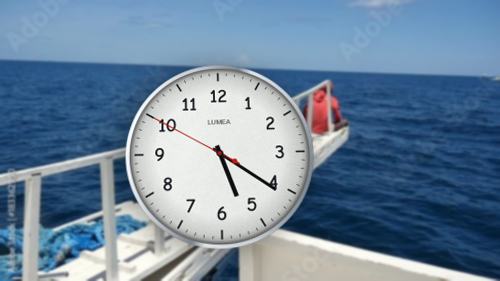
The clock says 5 h 20 min 50 s
